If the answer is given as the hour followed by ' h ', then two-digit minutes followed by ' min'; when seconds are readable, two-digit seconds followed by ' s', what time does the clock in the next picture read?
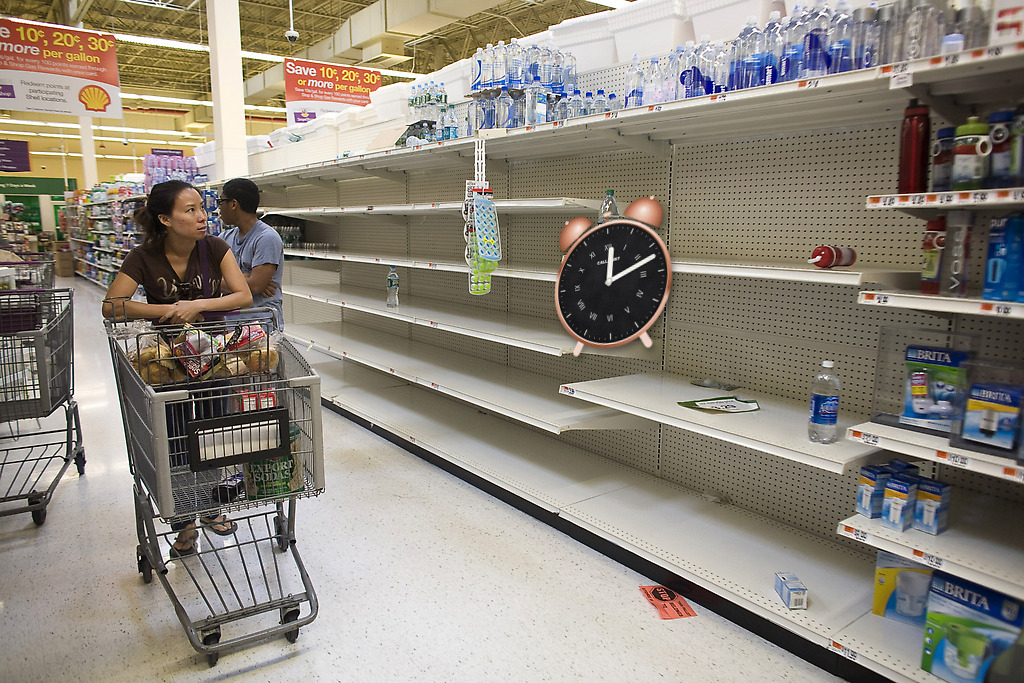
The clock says 12 h 12 min
